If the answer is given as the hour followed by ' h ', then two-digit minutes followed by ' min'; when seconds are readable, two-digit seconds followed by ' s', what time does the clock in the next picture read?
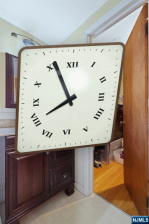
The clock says 7 h 56 min
